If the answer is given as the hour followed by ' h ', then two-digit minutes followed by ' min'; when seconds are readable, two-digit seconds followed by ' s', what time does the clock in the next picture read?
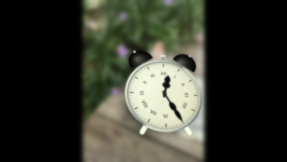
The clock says 12 h 25 min
